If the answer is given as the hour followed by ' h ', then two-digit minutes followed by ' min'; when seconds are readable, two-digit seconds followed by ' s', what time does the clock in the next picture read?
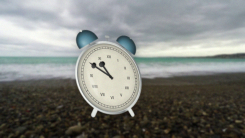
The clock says 10 h 50 min
